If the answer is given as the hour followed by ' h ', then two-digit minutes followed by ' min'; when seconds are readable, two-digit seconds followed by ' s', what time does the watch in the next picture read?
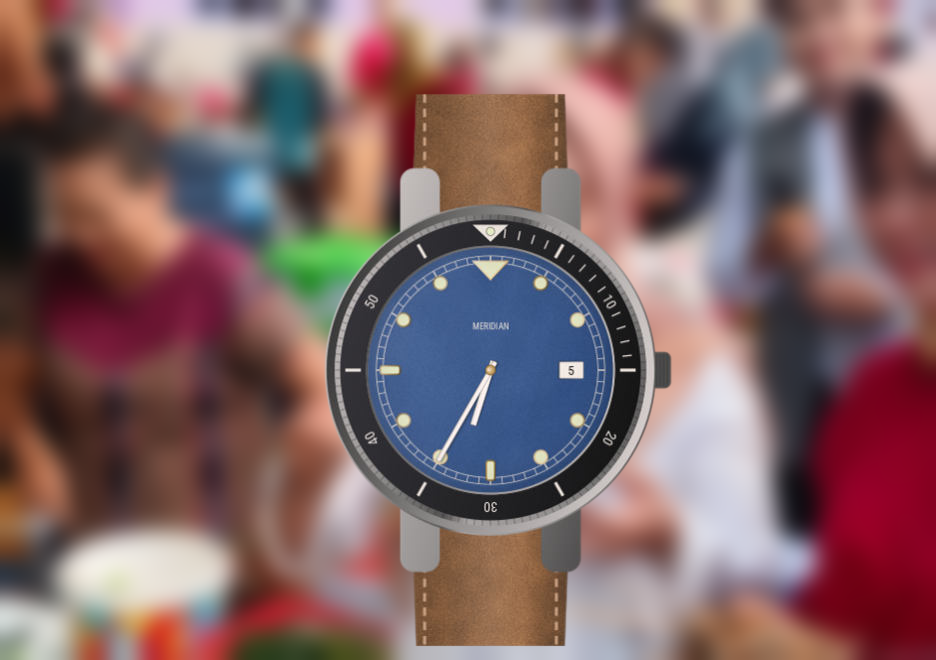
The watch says 6 h 35 min
